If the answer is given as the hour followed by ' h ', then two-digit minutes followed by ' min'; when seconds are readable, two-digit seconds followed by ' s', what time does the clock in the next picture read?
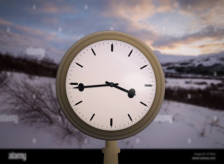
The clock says 3 h 44 min
